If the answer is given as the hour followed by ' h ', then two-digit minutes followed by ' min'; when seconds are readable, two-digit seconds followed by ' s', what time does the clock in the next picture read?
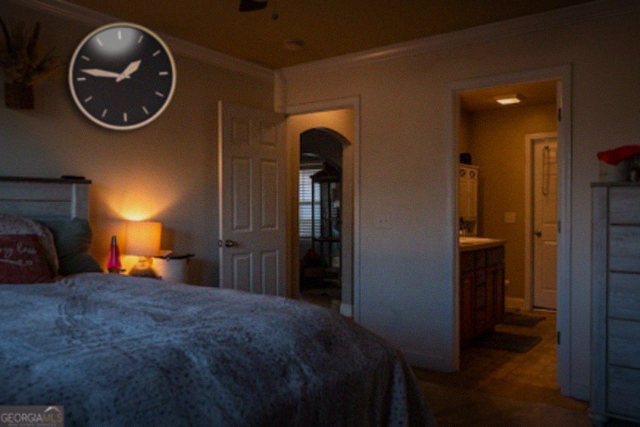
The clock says 1 h 47 min
